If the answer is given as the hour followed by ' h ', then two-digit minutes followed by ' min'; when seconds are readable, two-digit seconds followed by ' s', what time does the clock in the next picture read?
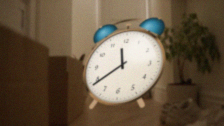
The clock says 11 h 39 min
